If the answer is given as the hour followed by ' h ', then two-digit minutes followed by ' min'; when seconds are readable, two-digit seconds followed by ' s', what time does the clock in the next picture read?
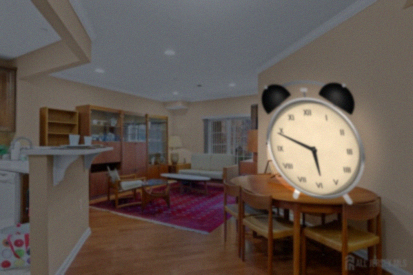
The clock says 5 h 49 min
